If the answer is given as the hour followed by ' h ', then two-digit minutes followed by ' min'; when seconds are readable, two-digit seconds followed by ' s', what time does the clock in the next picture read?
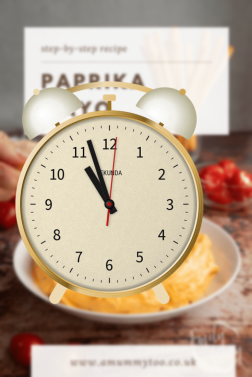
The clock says 10 h 57 min 01 s
